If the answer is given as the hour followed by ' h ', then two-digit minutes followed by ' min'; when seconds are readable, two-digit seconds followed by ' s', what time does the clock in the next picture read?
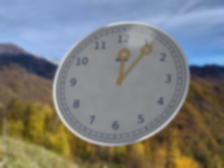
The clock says 12 h 06 min
